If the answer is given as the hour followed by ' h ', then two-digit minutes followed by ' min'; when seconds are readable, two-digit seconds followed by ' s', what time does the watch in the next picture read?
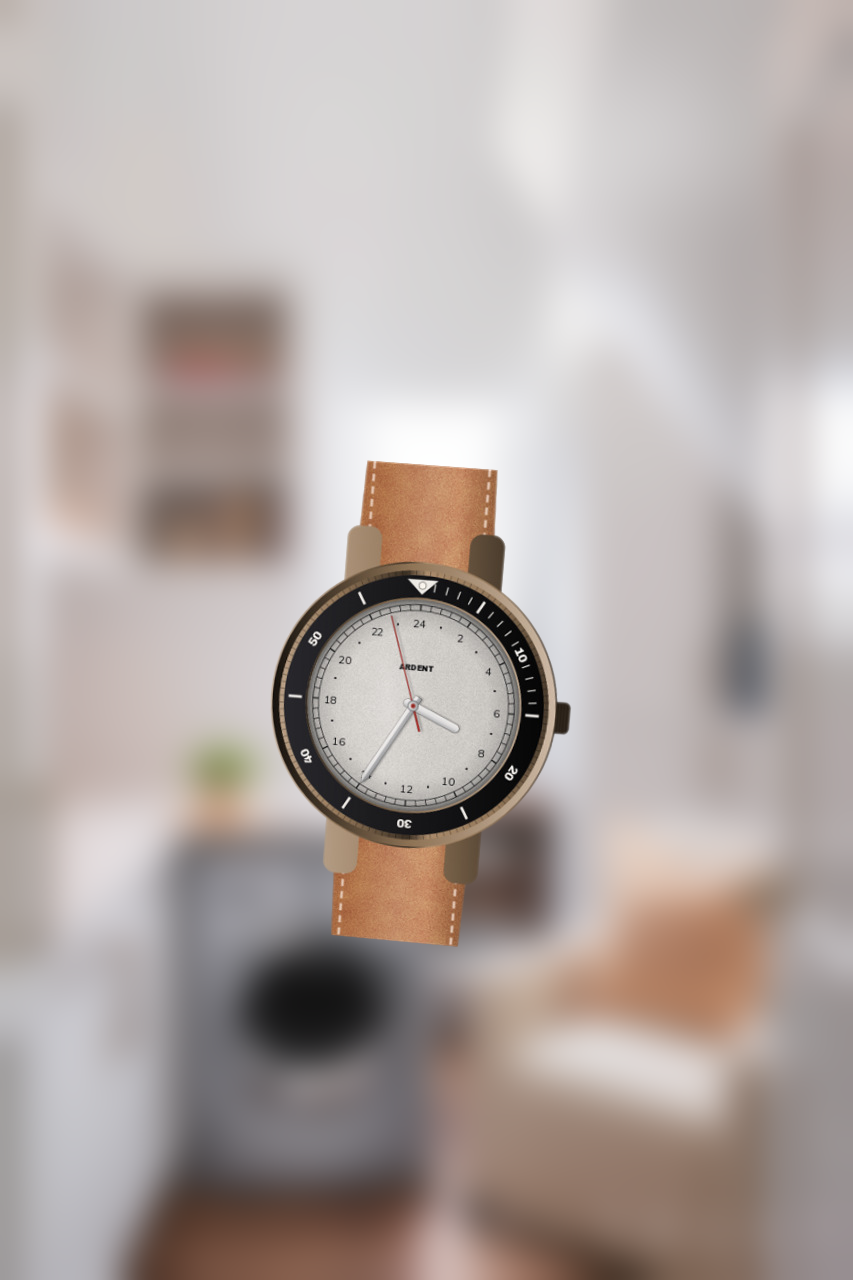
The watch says 7 h 34 min 57 s
